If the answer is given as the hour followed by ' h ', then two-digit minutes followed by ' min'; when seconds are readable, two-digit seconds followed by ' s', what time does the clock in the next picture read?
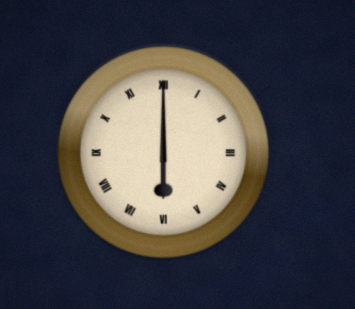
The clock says 6 h 00 min
